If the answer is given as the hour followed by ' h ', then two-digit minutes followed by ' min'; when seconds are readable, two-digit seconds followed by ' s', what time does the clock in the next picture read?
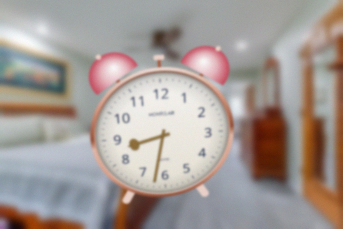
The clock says 8 h 32 min
